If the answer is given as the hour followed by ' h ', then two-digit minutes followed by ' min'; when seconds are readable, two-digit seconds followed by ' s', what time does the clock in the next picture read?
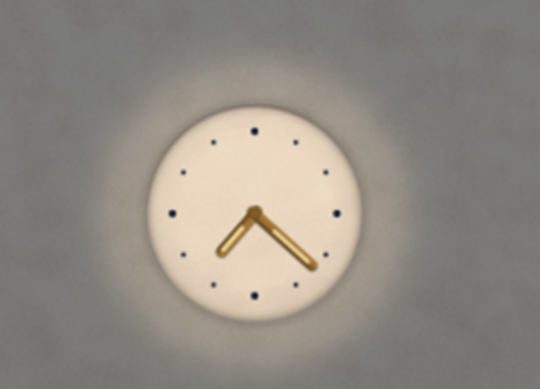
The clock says 7 h 22 min
